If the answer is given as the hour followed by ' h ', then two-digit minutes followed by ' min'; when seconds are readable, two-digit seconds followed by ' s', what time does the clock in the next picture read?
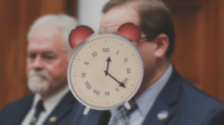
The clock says 12 h 22 min
